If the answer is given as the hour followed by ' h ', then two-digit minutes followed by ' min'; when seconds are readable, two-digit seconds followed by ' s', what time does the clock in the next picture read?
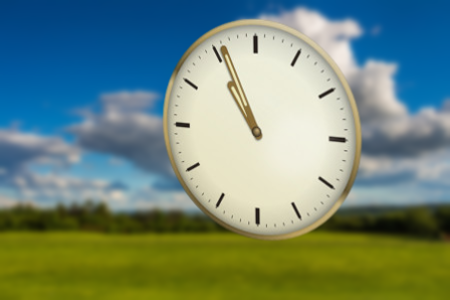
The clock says 10 h 56 min
